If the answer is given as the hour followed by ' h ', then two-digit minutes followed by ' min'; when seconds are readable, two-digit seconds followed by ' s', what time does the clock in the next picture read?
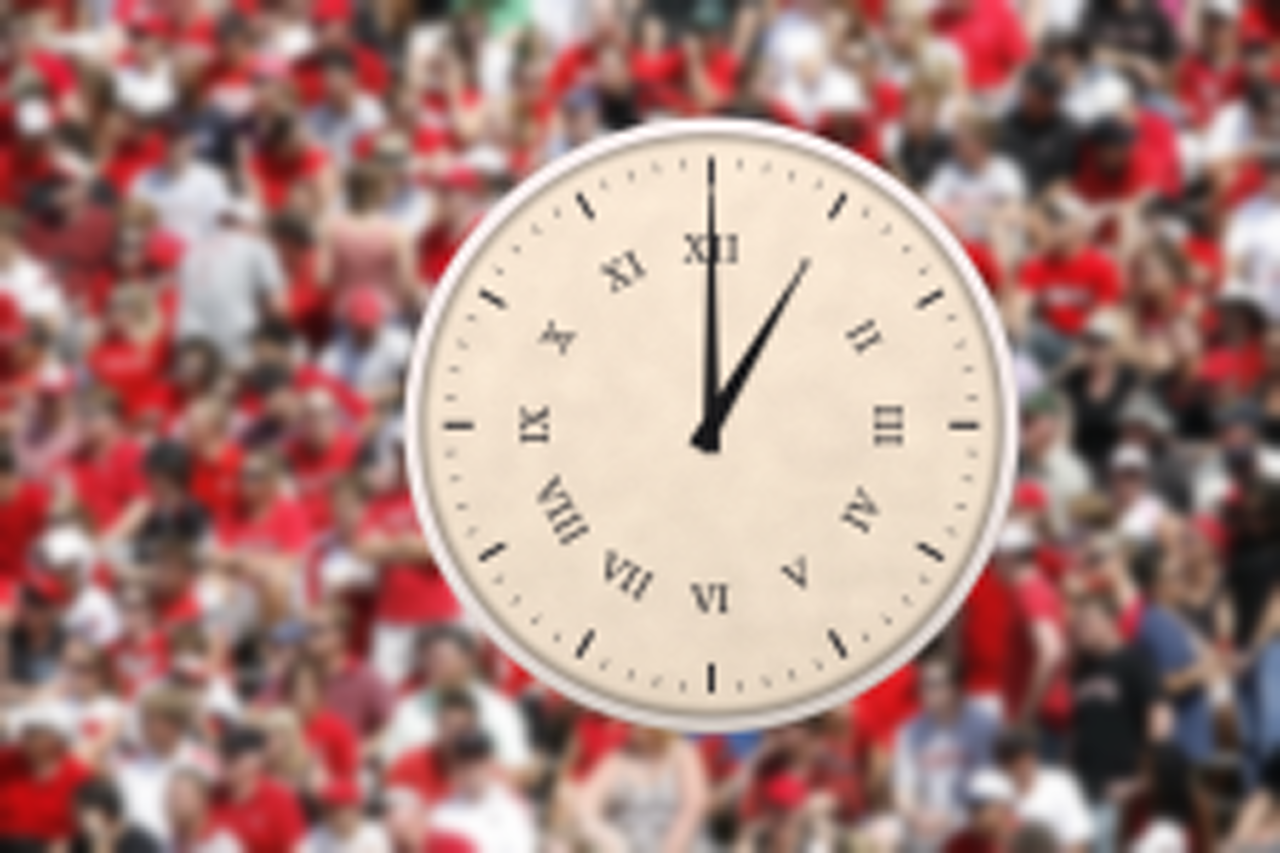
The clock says 1 h 00 min
